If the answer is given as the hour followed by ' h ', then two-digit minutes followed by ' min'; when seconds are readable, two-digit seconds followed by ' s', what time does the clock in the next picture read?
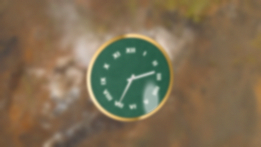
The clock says 2 h 35 min
